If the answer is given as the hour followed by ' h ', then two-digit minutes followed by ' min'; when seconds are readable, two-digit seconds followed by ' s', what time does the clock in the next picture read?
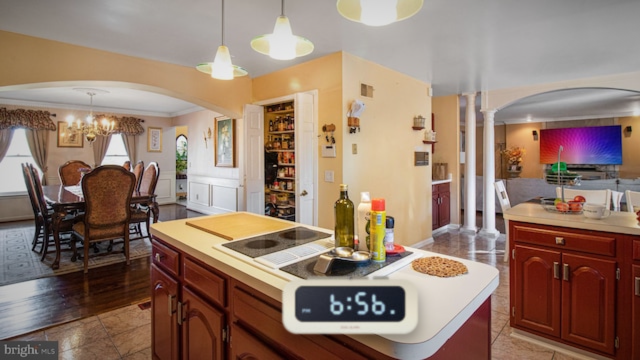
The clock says 6 h 56 min
